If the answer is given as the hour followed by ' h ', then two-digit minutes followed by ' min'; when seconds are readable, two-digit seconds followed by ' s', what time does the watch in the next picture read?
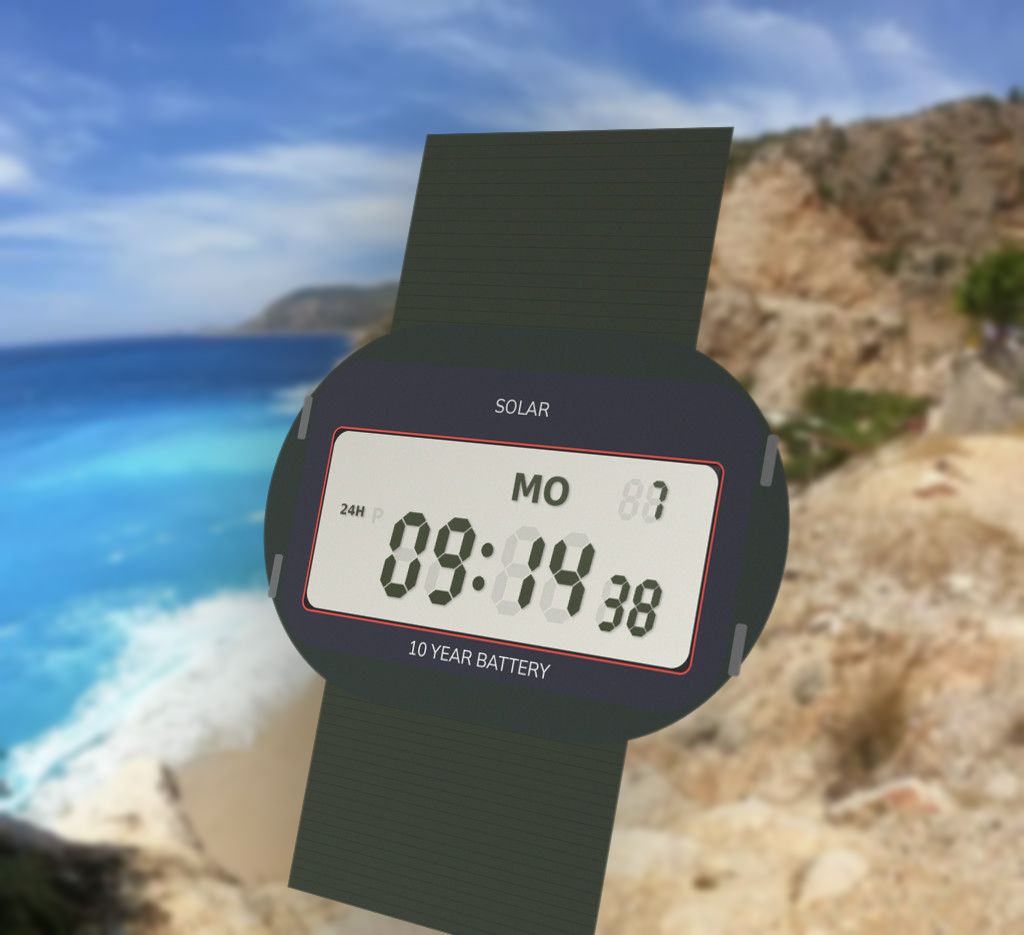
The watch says 9 h 14 min 38 s
